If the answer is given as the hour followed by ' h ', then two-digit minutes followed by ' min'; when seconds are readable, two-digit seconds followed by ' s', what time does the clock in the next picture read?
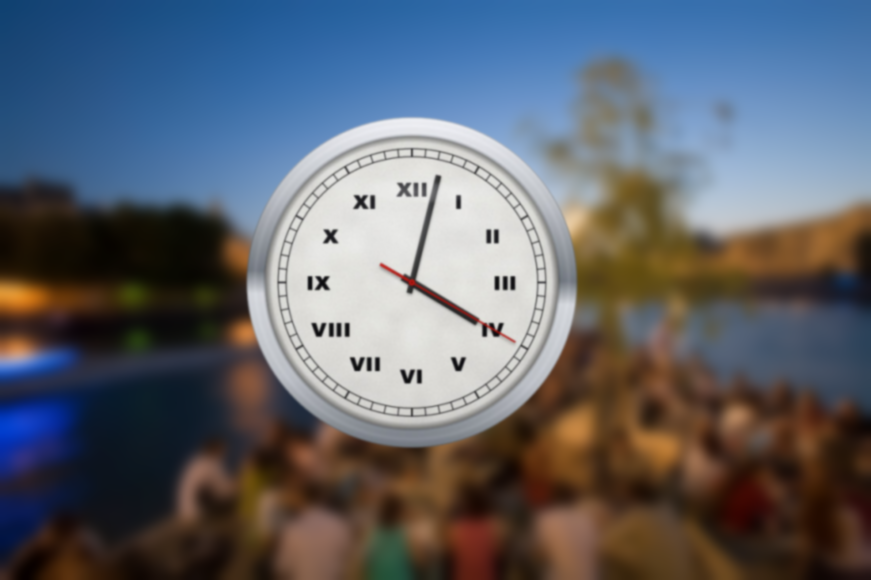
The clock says 4 h 02 min 20 s
